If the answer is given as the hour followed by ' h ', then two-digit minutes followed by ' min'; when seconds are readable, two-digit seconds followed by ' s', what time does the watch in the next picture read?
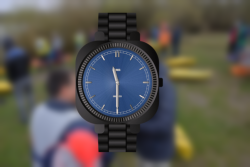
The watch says 11 h 30 min
